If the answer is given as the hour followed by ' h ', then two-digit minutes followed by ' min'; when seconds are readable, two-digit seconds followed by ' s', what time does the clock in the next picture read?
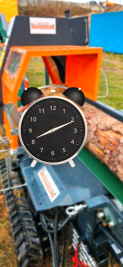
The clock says 8 h 11 min
